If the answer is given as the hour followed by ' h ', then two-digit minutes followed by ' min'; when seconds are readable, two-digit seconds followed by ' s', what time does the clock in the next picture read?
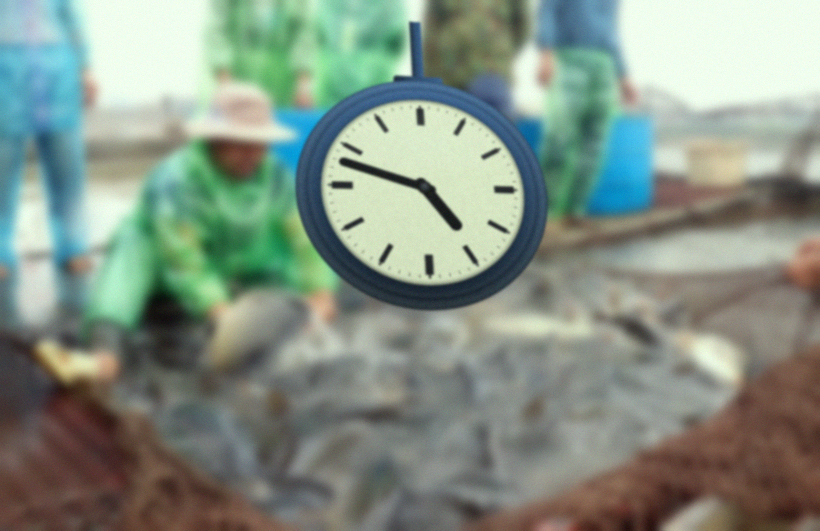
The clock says 4 h 48 min
